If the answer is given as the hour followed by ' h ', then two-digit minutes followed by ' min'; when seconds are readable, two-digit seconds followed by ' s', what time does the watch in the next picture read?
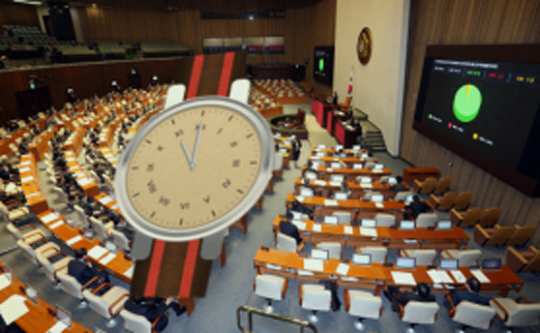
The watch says 11 h 00 min
